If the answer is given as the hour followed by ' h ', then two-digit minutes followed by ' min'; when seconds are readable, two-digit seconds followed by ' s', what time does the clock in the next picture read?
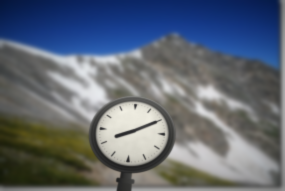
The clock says 8 h 10 min
